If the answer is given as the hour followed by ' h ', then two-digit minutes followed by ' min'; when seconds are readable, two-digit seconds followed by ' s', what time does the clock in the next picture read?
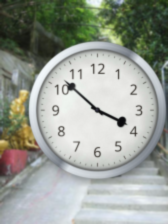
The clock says 3 h 52 min
